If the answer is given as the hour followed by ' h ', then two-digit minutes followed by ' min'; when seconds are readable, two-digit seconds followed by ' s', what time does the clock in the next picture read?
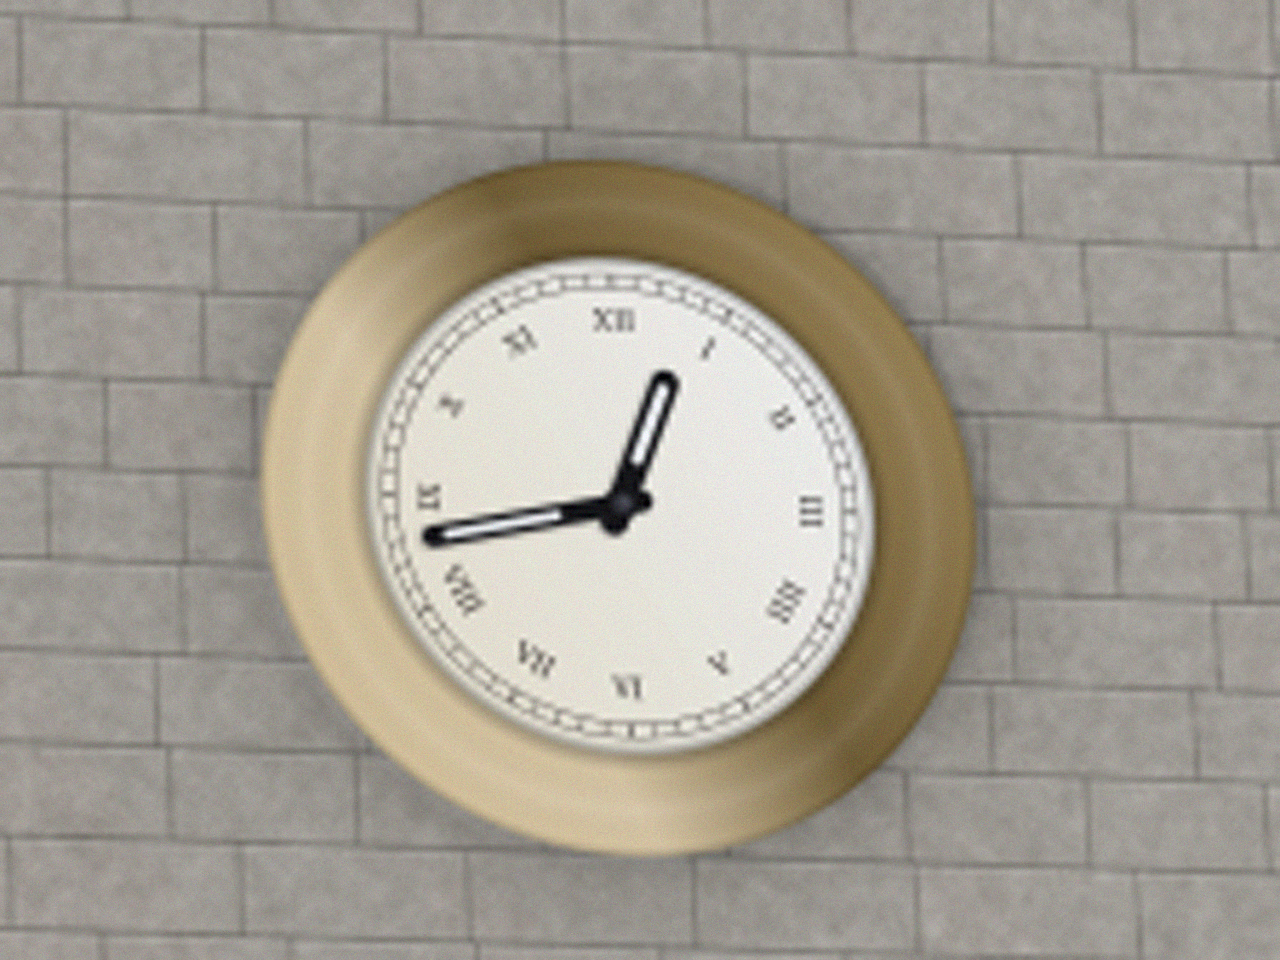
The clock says 12 h 43 min
